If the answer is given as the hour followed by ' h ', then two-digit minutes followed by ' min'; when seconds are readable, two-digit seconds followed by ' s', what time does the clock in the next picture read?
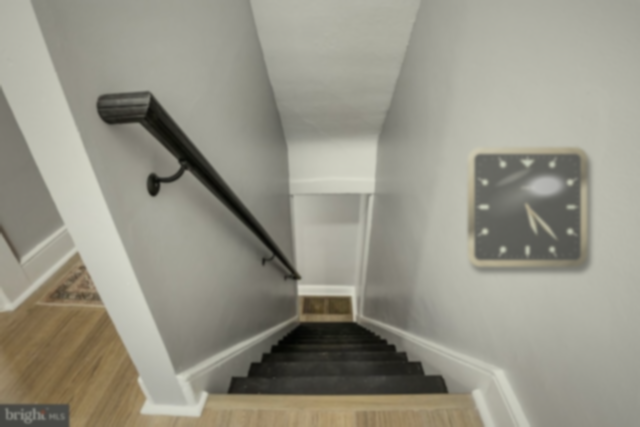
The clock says 5 h 23 min
